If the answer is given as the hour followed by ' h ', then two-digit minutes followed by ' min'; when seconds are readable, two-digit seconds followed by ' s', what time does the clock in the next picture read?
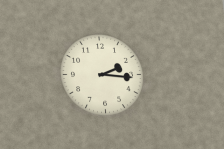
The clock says 2 h 16 min
